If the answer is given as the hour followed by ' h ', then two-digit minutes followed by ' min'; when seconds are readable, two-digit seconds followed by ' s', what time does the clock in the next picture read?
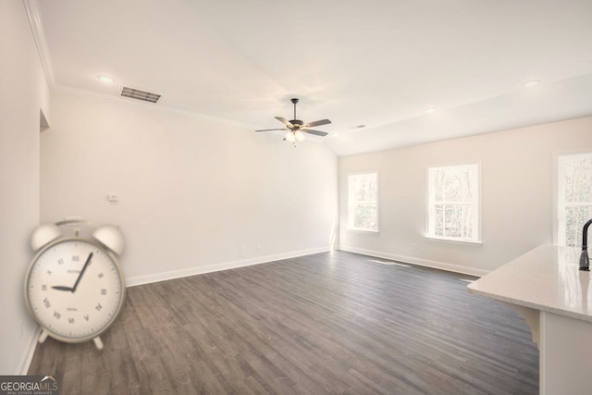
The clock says 9 h 04 min
